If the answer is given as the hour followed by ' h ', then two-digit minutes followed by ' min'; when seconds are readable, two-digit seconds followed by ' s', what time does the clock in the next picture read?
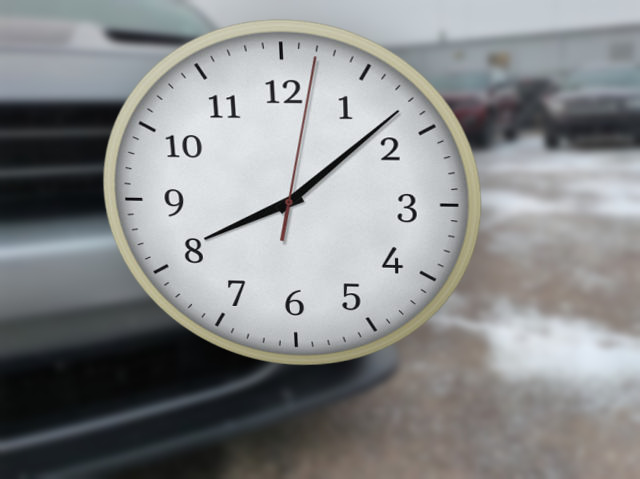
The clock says 8 h 08 min 02 s
